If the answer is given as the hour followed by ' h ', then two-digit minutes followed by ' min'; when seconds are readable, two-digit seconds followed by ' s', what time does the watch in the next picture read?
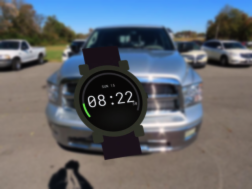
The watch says 8 h 22 min
